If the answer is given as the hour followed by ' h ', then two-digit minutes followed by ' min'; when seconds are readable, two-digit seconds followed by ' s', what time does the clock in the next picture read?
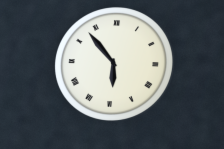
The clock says 5 h 53 min
